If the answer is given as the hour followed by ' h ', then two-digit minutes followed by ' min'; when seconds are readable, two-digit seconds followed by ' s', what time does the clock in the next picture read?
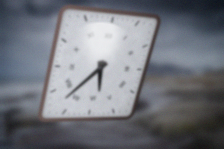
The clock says 5 h 37 min
